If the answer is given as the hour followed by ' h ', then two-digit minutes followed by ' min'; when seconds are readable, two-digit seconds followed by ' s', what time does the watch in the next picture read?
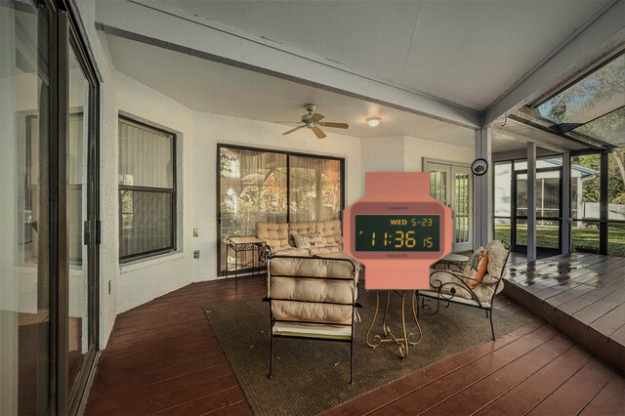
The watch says 11 h 36 min 15 s
